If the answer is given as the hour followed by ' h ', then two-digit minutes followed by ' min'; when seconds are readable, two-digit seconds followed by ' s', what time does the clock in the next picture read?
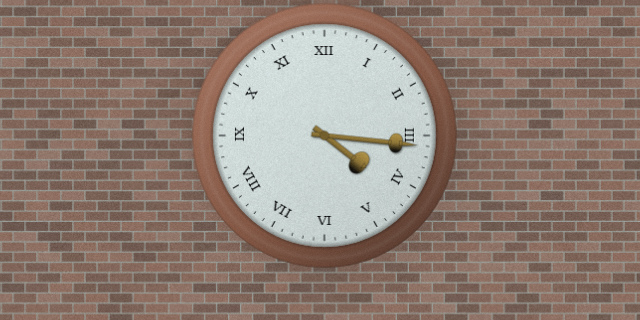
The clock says 4 h 16 min
